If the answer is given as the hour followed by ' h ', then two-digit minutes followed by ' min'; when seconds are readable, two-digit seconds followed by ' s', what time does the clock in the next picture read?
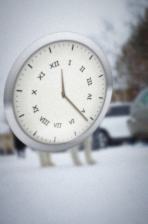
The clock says 12 h 26 min
